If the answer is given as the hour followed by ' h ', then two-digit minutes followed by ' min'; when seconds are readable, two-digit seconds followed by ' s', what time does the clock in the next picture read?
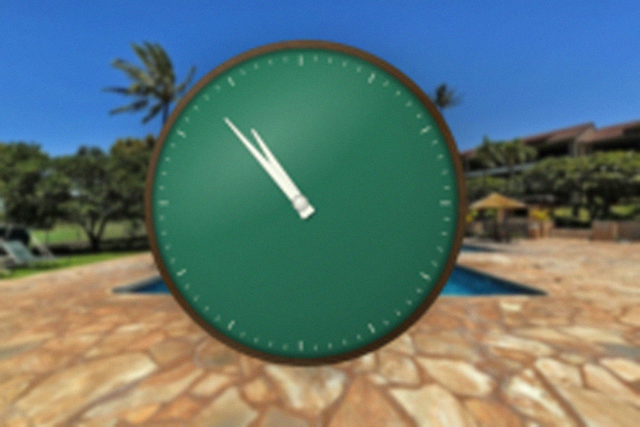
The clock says 10 h 53 min
